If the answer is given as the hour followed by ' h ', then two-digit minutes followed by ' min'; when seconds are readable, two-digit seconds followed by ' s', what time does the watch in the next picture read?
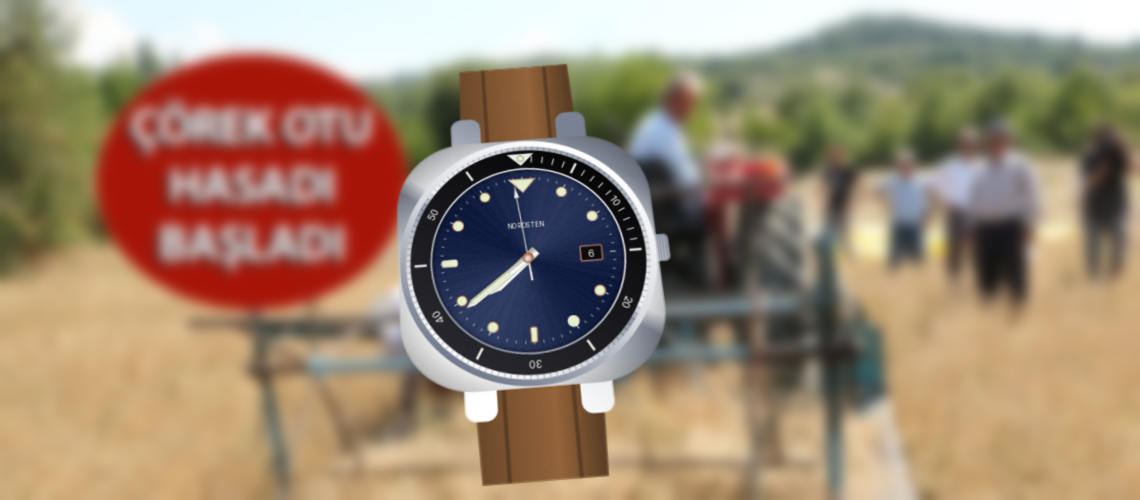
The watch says 7 h 38 min 59 s
